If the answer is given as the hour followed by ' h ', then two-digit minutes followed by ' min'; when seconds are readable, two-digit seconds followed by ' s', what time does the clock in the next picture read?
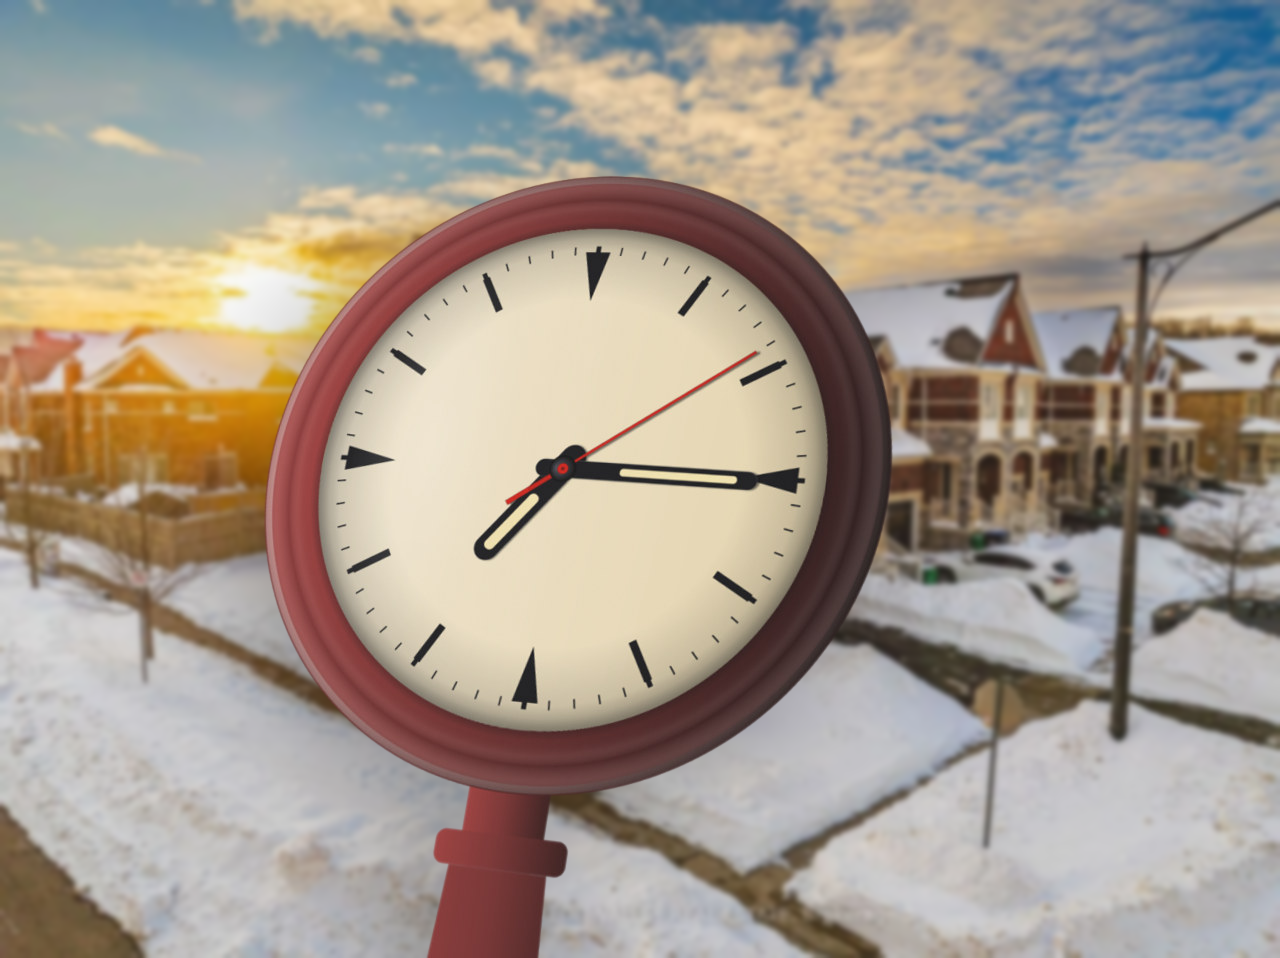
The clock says 7 h 15 min 09 s
